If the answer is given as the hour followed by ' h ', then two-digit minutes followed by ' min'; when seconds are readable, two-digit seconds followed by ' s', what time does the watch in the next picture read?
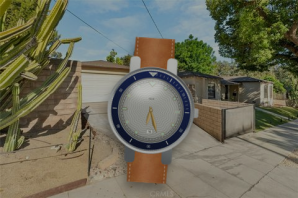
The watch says 6 h 27 min
